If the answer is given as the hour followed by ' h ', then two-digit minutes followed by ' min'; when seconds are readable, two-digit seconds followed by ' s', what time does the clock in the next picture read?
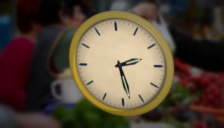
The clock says 2 h 28 min
